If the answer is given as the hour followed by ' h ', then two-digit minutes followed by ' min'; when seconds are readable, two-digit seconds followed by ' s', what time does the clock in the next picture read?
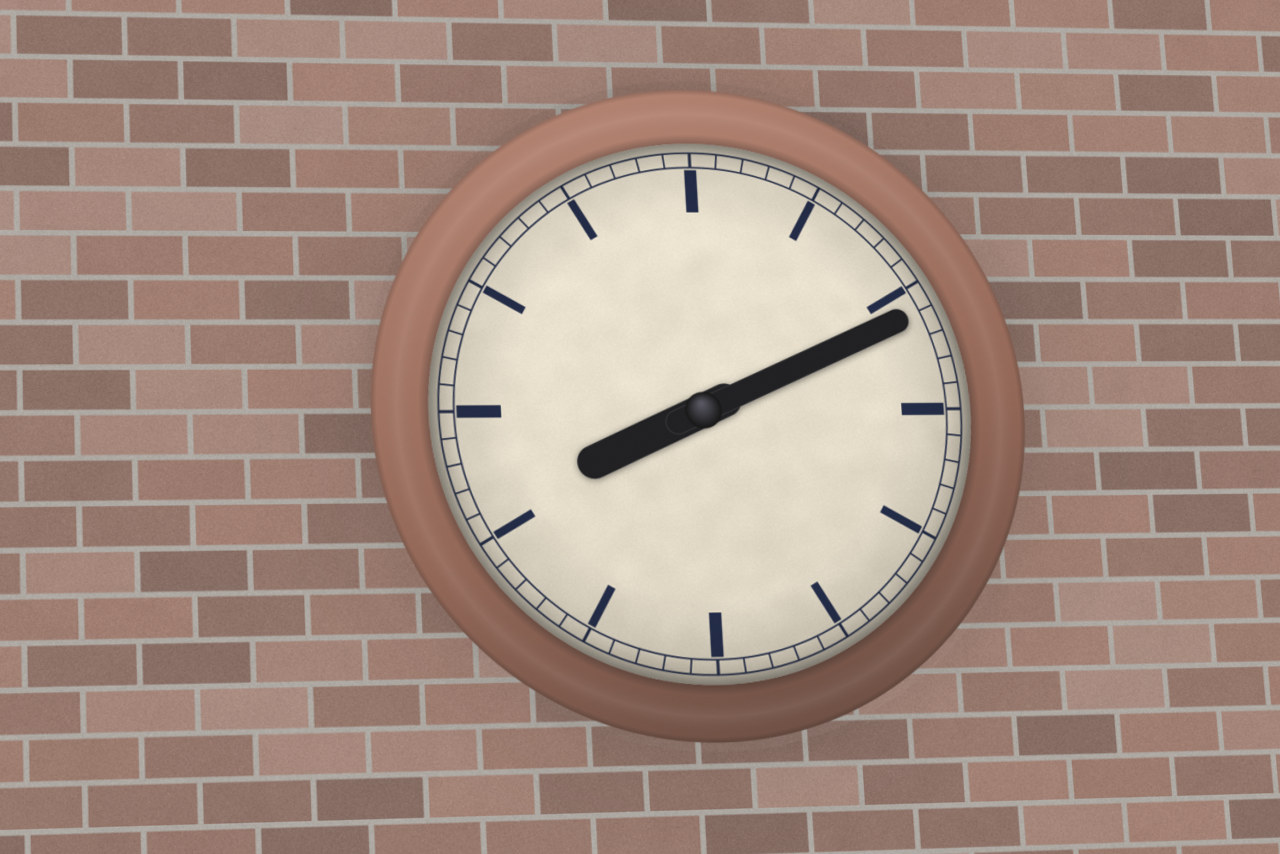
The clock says 8 h 11 min
